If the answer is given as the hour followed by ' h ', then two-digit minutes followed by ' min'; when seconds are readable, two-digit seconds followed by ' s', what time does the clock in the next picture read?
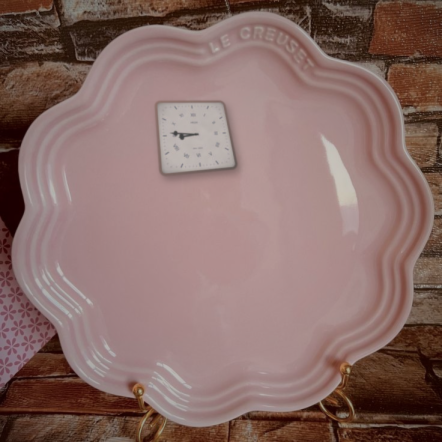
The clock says 8 h 46 min
